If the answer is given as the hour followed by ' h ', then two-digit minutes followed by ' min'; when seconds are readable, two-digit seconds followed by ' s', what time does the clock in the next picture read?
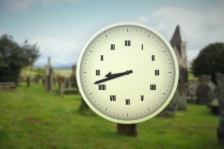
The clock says 8 h 42 min
